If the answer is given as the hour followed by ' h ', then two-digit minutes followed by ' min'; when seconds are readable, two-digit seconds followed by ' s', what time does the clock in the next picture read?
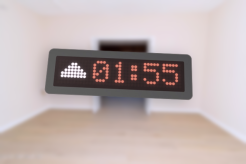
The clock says 1 h 55 min
